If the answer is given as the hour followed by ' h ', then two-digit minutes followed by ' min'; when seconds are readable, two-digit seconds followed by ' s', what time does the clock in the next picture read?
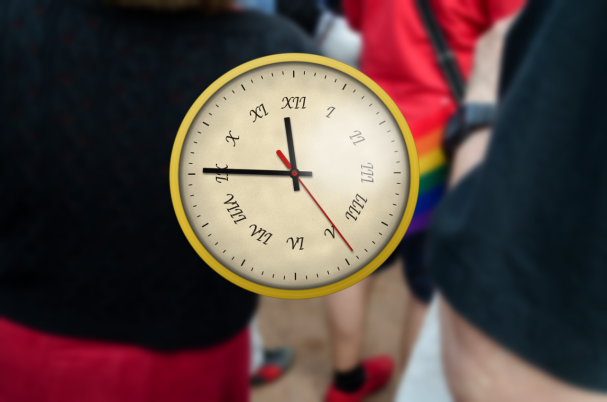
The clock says 11 h 45 min 24 s
